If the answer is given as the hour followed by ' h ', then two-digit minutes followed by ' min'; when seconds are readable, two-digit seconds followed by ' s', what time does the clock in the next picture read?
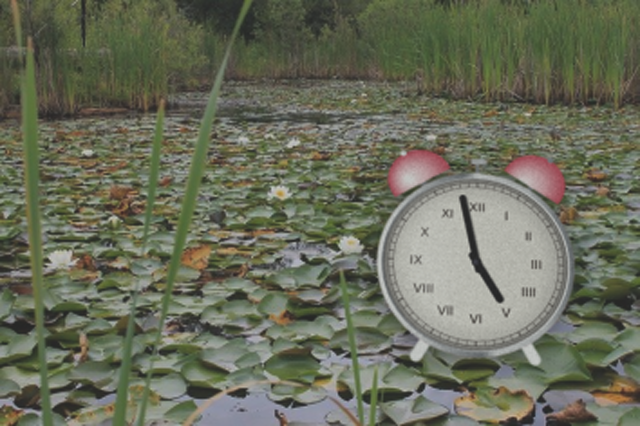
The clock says 4 h 58 min
